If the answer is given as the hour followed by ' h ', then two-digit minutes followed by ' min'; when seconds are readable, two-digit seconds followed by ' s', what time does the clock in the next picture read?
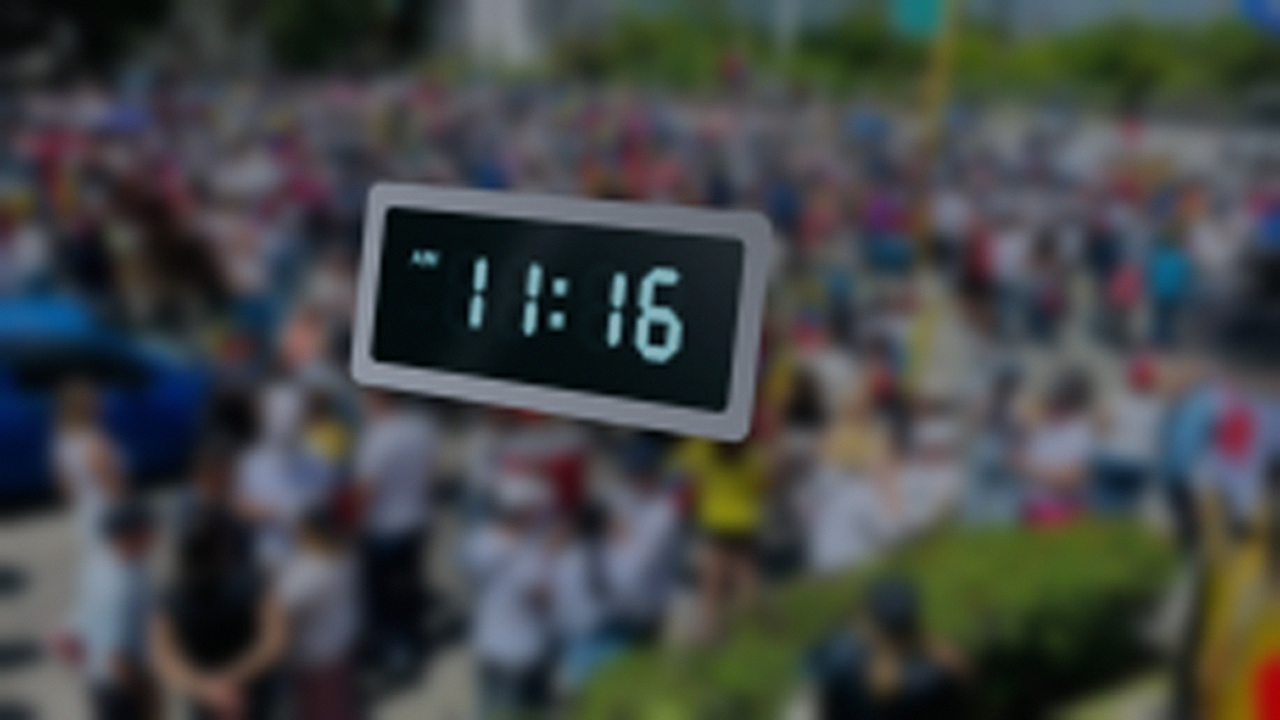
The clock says 11 h 16 min
